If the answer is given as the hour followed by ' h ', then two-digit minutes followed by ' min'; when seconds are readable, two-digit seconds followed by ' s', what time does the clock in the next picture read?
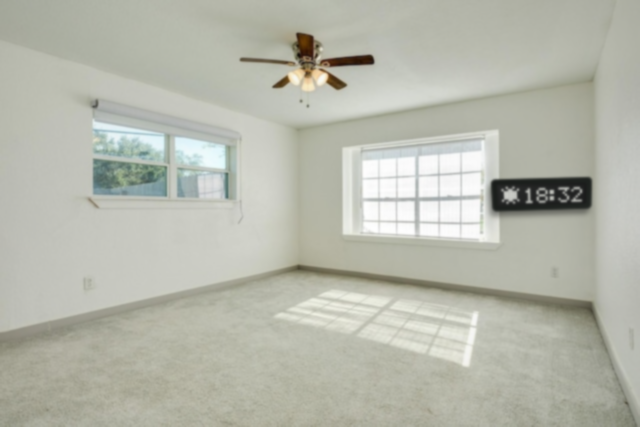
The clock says 18 h 32 min
